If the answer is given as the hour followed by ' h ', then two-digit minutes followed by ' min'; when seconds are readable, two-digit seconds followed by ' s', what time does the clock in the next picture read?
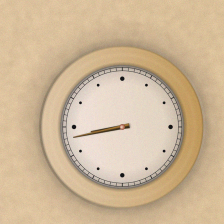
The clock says 8 h 43 min
